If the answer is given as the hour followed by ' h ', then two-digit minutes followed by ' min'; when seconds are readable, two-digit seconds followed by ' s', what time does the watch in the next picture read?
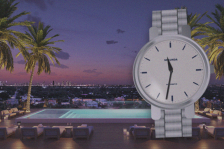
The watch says 11 h 32 min
